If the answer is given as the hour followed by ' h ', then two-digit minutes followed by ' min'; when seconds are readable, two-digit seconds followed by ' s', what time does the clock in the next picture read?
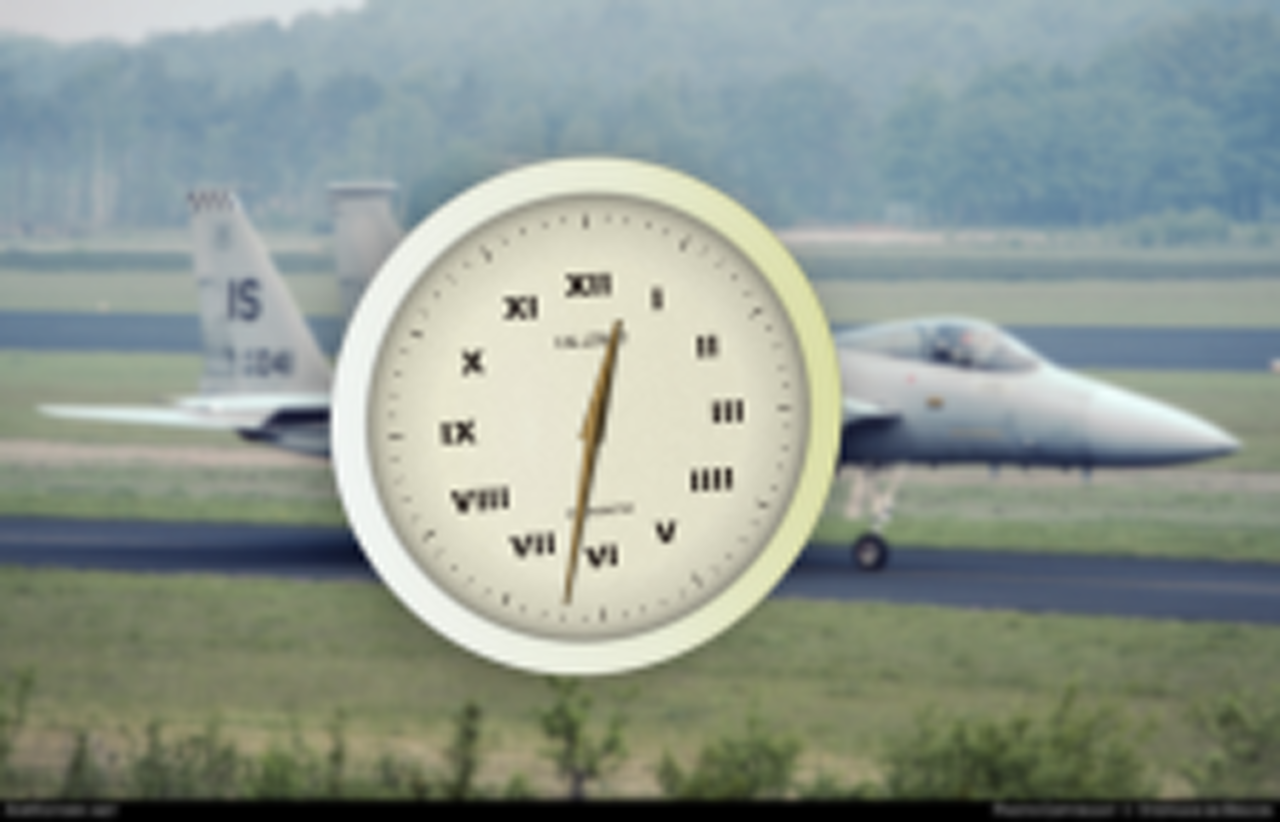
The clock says 12 h 32 min
